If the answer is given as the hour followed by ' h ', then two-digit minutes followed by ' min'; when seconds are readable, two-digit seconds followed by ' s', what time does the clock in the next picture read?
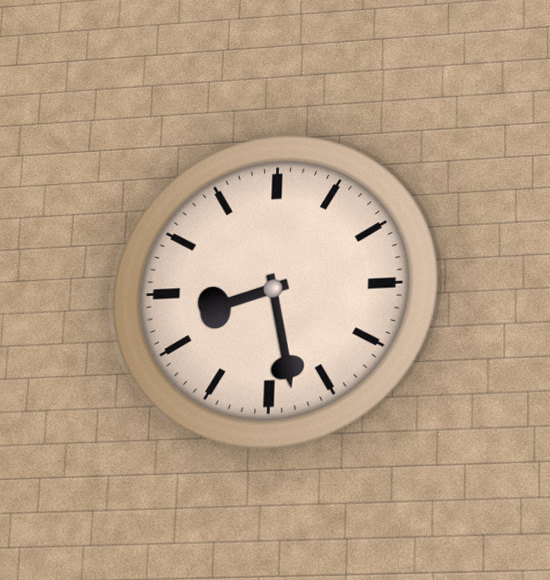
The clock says 8 h 28 min
